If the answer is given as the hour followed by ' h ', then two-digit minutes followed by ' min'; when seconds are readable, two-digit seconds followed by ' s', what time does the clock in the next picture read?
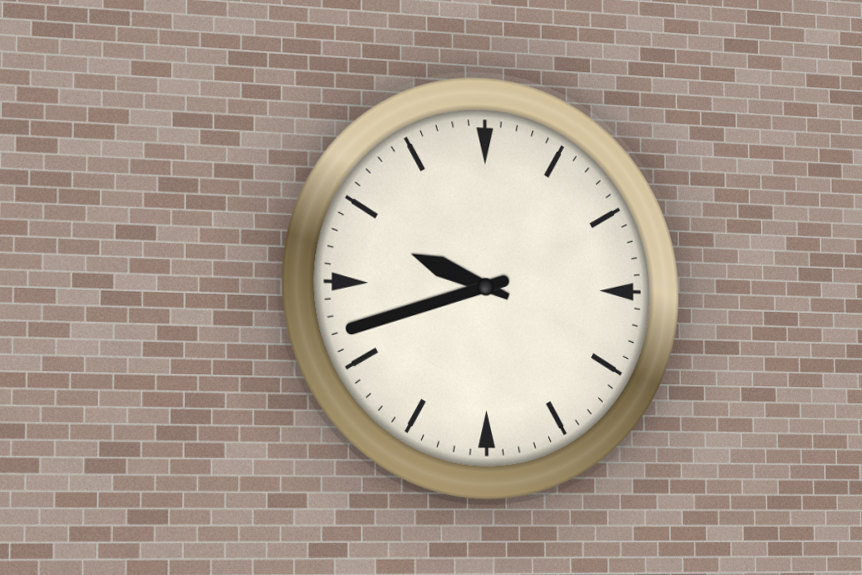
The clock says 9 h 42 min
